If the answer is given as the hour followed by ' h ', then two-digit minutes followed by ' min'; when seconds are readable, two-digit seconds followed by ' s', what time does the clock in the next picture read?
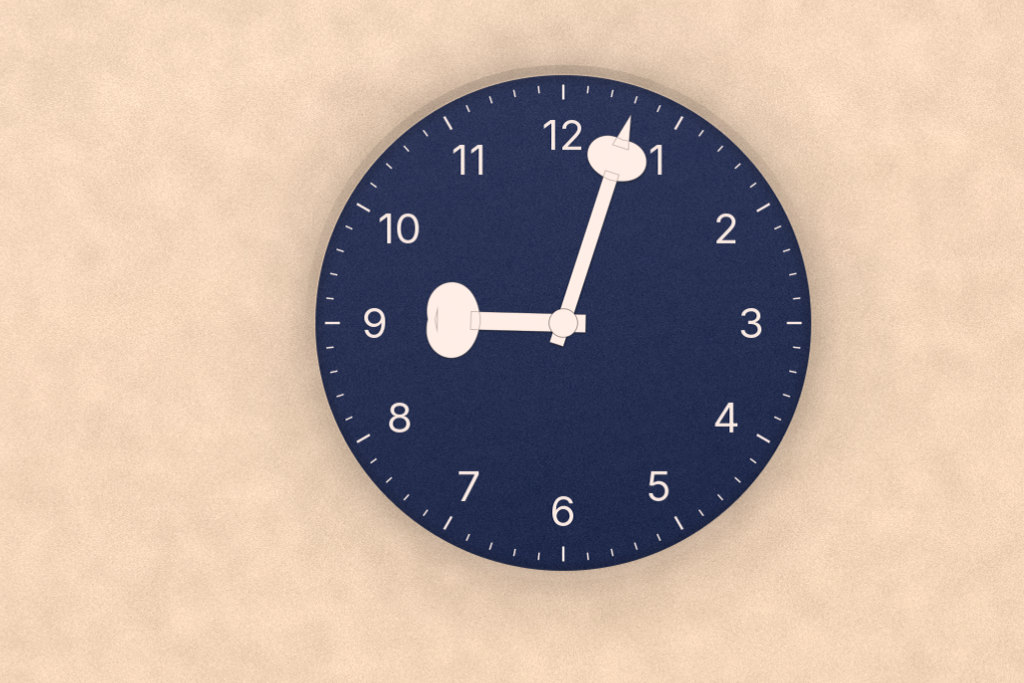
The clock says 9 h 03 min
